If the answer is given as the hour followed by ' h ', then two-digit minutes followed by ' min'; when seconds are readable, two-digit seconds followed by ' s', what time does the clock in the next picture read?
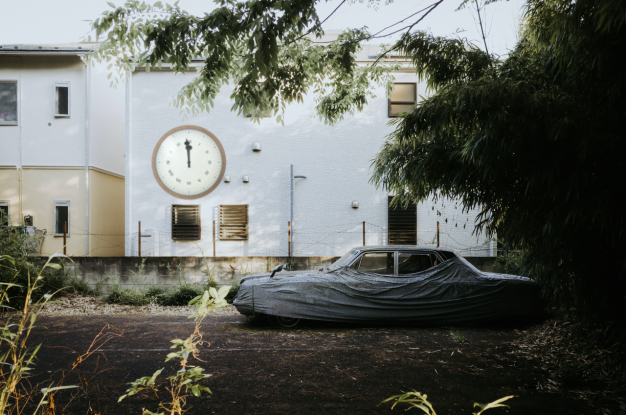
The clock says 11 h 59 min
